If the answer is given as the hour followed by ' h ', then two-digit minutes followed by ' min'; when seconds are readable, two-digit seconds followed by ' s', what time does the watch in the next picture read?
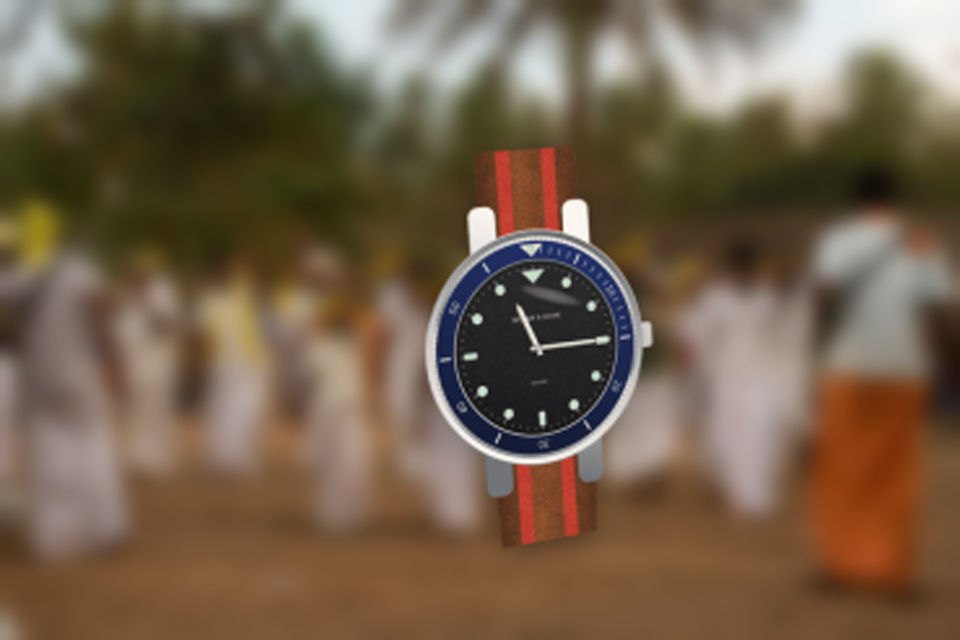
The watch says 11 h 15 min
